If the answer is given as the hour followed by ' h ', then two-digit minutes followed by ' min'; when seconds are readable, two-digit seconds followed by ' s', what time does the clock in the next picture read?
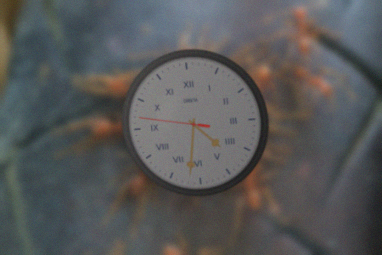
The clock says 4 h 31 min 47 s
